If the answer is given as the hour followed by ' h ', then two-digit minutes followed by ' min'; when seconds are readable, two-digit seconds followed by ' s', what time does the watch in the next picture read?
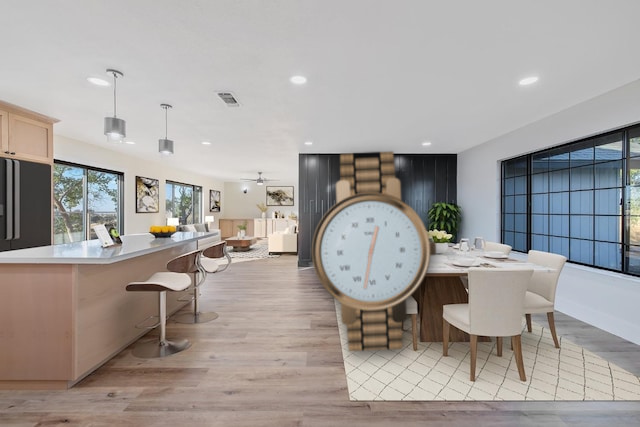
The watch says 12 h 32 min
